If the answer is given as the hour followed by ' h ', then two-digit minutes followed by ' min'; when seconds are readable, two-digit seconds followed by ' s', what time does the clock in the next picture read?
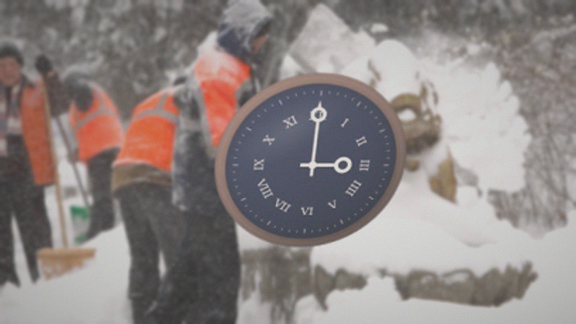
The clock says 3 h 00 min
